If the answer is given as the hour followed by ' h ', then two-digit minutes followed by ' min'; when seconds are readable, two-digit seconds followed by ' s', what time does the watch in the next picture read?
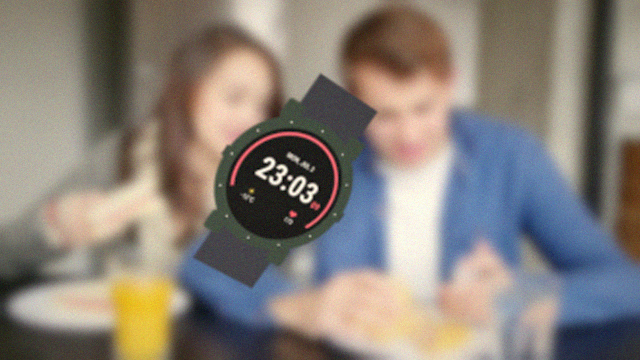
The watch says 23 h 03 min
